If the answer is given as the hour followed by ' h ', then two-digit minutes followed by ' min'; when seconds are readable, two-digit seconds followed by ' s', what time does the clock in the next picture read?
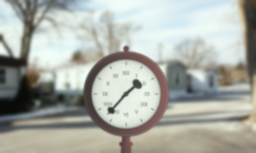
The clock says 1 h 37 min
